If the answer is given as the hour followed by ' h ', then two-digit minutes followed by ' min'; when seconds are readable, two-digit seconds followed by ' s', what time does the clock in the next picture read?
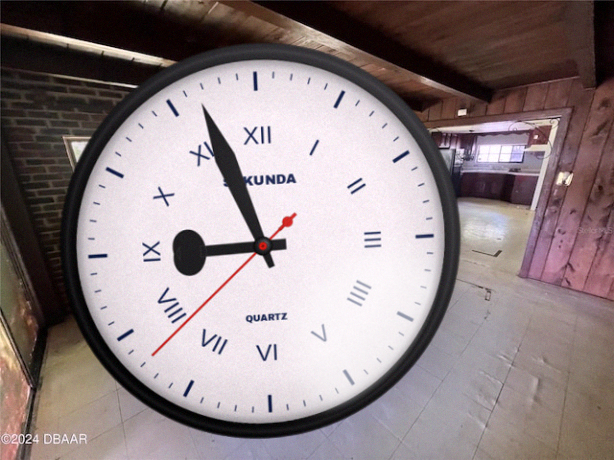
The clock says 8 h 56 min 38 s
